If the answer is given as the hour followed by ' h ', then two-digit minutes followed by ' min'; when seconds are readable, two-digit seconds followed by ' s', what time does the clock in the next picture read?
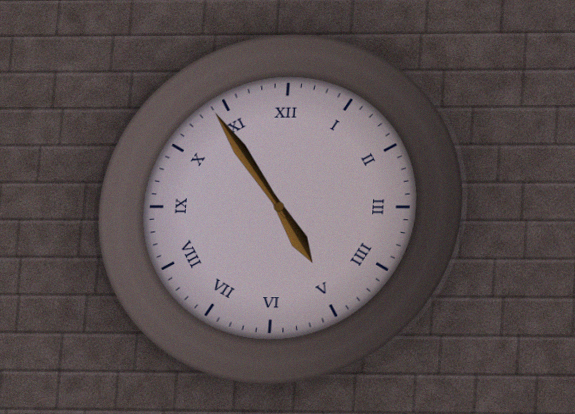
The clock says 4 h 54 min
